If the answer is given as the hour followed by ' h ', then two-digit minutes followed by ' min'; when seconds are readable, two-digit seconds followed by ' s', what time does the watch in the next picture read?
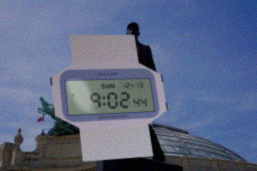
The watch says 9 h 02 min 44 s
